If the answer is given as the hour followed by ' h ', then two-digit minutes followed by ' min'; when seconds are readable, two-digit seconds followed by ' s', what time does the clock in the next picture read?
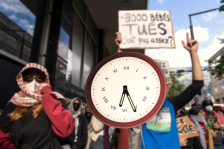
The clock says 6 h 26 min
